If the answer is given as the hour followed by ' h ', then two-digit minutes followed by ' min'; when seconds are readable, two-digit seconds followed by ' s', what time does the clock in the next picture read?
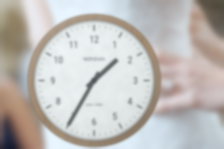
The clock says 1 h 35 min
